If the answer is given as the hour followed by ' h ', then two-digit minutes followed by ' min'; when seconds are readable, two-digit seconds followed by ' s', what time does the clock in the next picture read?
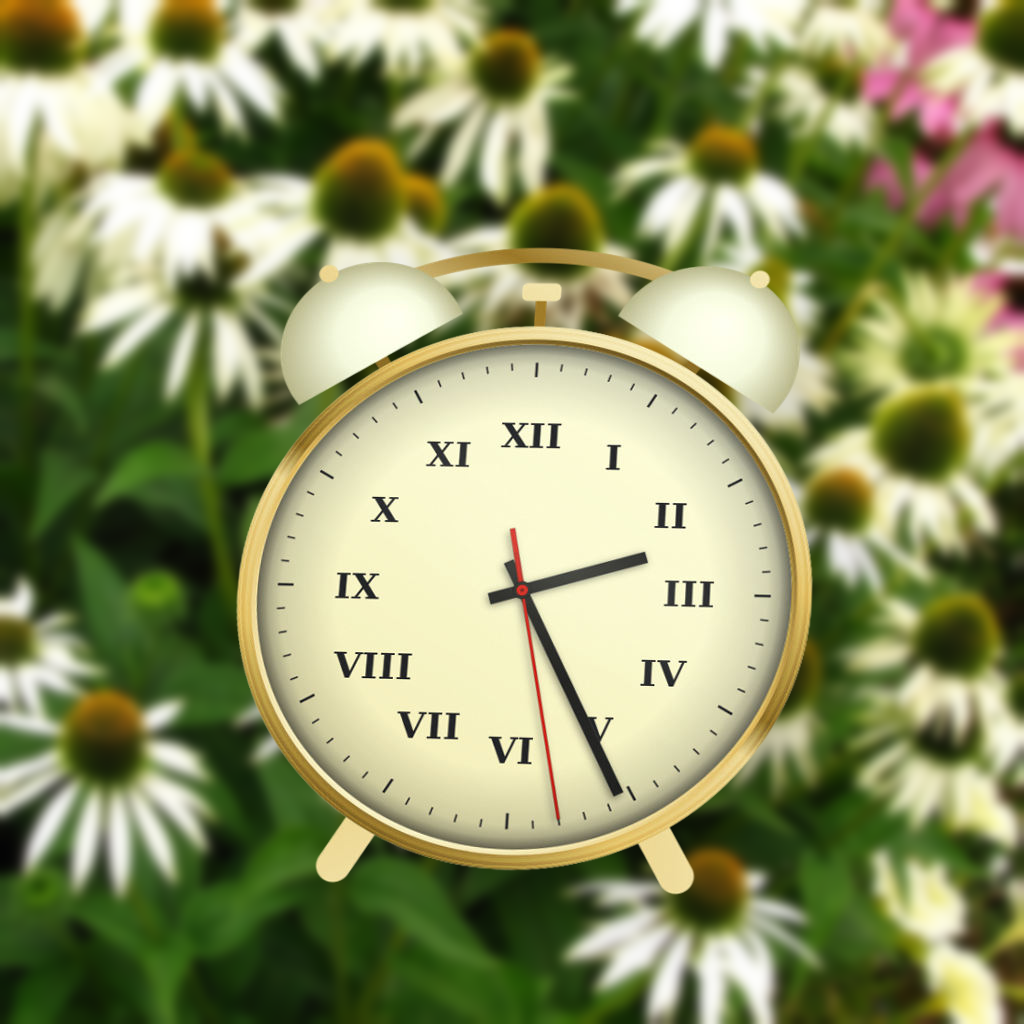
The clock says 2 h 25 min 28 s
